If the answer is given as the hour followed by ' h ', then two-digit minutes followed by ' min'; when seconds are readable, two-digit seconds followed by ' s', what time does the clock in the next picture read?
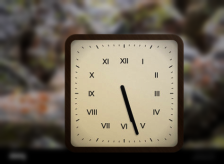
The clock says 5 h 27 min
